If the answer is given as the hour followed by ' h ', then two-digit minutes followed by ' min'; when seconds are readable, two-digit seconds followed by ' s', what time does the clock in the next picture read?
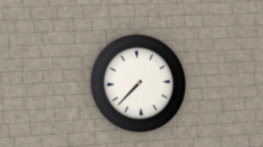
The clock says 7 h 38 min
